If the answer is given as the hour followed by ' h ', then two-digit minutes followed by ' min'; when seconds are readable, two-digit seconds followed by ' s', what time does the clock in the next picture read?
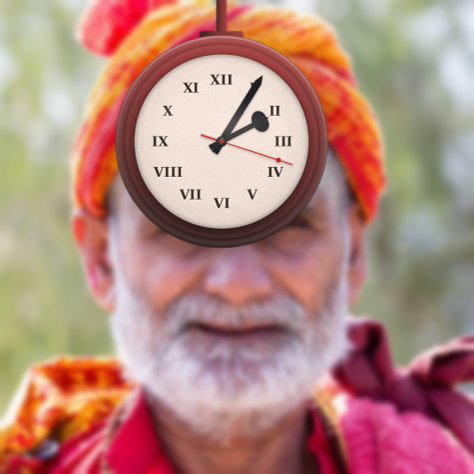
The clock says 2 h 05 min 18 s
